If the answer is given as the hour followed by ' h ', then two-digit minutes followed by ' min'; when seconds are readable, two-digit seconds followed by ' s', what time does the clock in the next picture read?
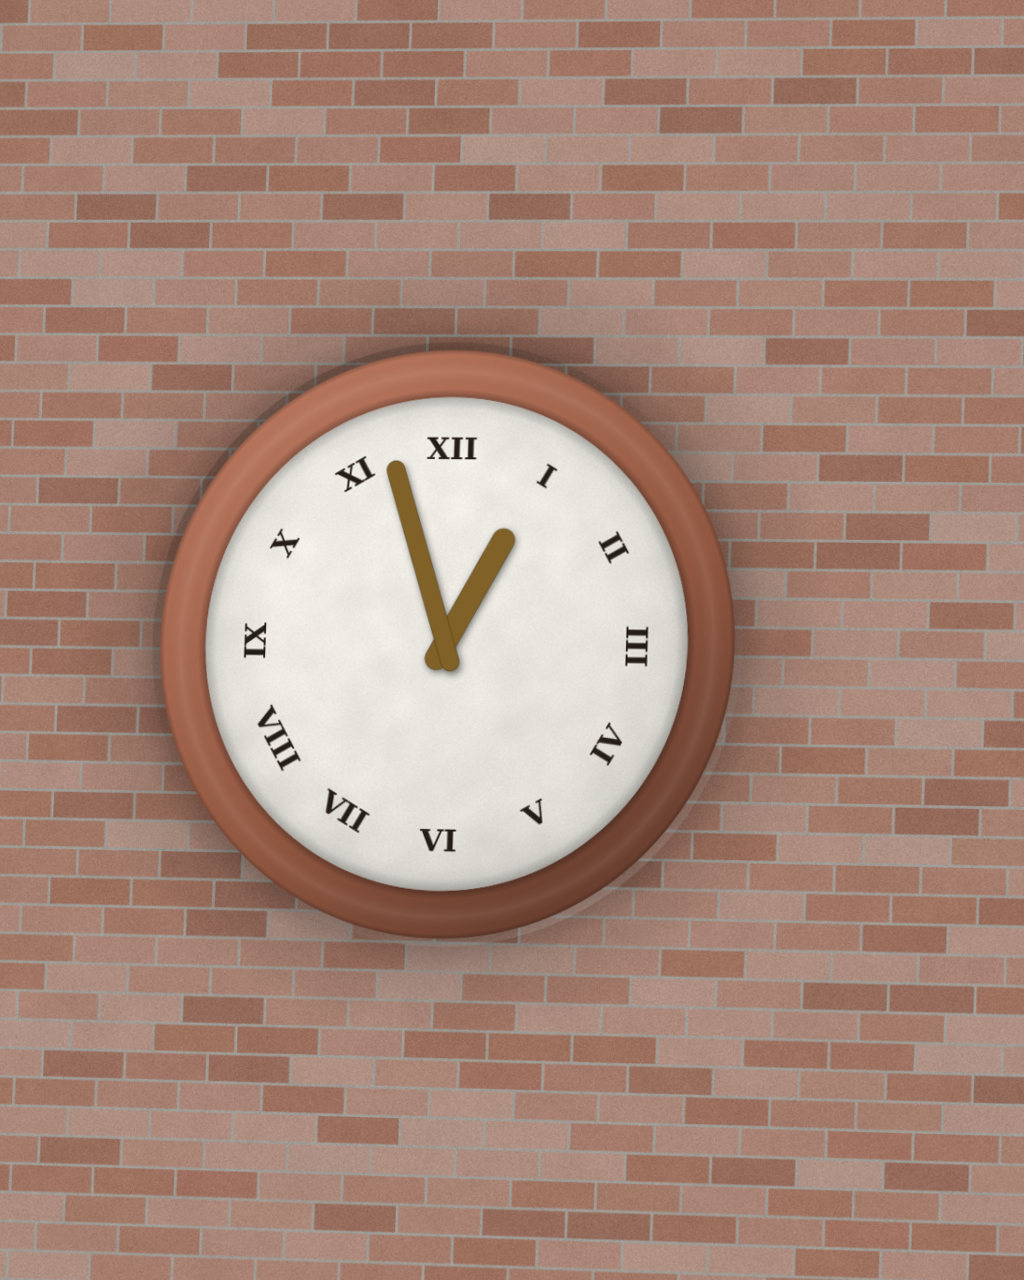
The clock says 12 h 57 min
